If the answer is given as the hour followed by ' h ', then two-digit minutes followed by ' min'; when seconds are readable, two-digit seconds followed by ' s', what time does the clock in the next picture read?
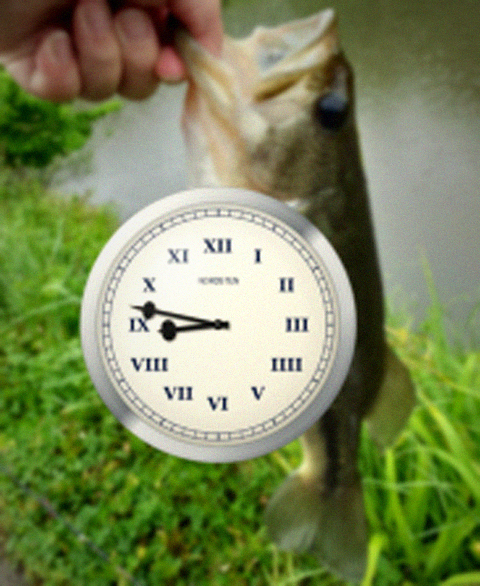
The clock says 8 h 47 min
